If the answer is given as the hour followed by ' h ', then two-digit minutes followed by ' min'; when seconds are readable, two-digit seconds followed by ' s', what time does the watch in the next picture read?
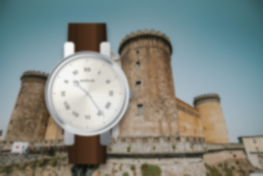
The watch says 10 h 24 min
